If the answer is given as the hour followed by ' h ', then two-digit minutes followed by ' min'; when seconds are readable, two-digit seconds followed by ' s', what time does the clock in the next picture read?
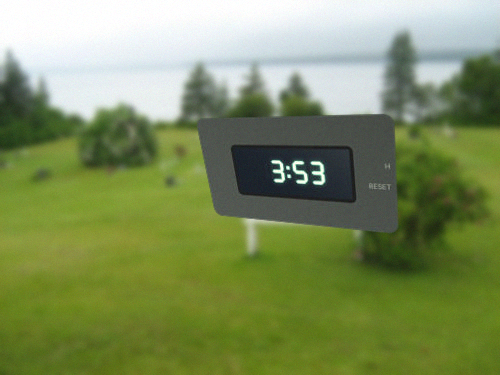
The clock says 3 h 53 min
